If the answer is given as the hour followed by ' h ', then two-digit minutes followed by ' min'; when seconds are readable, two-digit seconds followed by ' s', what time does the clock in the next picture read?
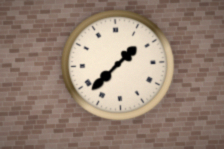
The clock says 1 h 38 min
